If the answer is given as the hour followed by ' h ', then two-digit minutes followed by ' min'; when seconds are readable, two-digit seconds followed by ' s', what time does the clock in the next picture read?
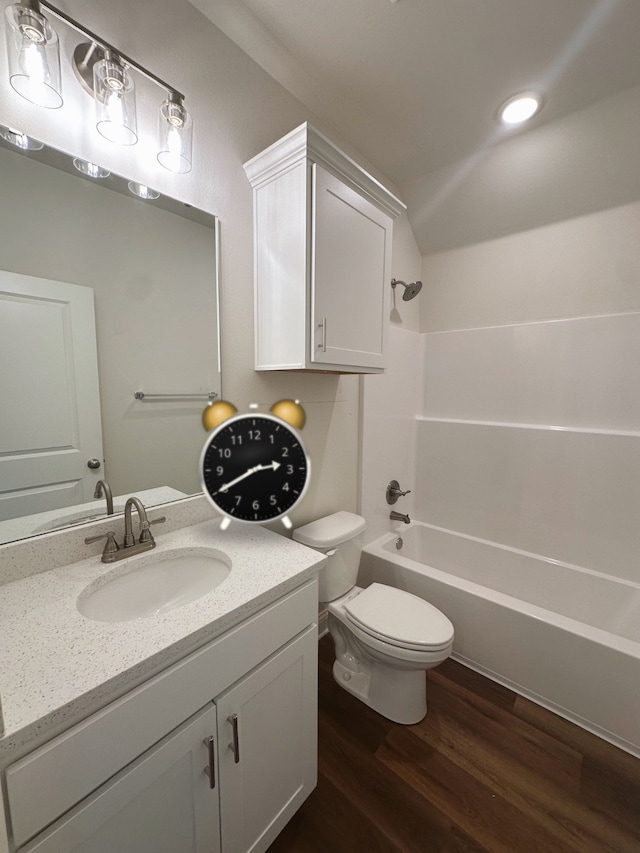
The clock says 2 h 40 min
